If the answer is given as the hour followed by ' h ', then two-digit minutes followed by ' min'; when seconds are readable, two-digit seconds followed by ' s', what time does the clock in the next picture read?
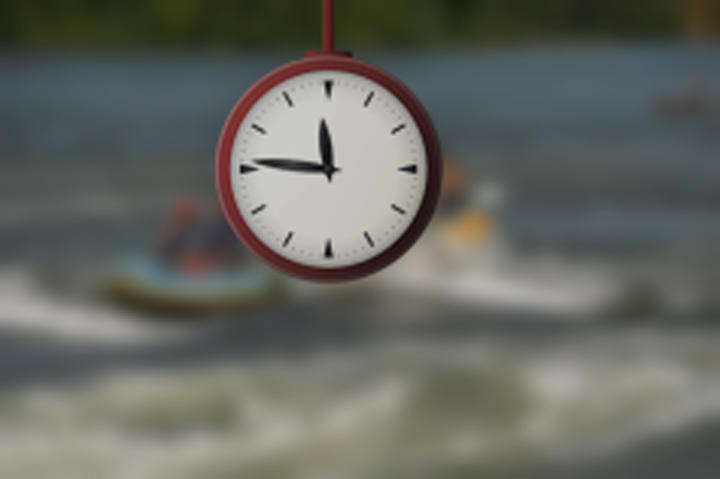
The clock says 11 h 46 min
